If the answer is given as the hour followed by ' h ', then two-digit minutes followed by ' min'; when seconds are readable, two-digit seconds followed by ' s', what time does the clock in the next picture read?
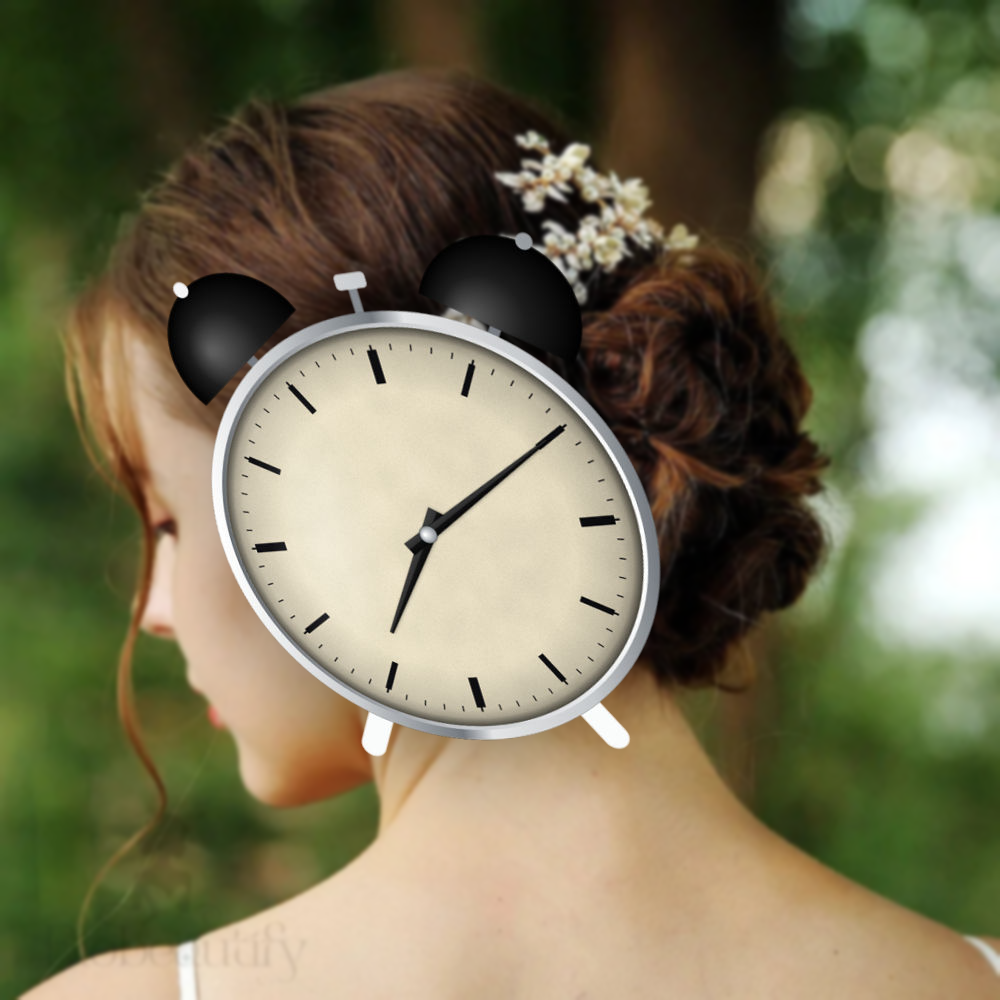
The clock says 7 h 10 min
